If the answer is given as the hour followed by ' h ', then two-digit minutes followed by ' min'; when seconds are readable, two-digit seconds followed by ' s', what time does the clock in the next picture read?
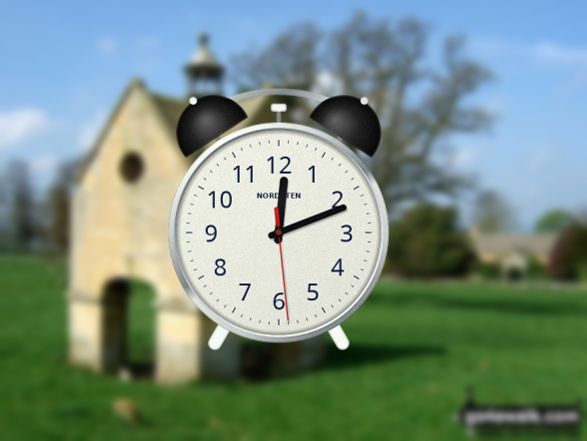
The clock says 12 h 11 min 29 s
